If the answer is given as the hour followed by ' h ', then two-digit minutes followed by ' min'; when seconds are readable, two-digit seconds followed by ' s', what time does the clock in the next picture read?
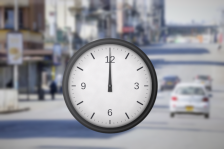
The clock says 12 h 00 min
